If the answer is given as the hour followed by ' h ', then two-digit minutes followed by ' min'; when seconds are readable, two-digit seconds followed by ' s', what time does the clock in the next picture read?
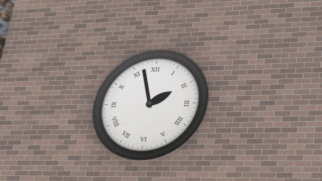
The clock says 1 h 57 min
